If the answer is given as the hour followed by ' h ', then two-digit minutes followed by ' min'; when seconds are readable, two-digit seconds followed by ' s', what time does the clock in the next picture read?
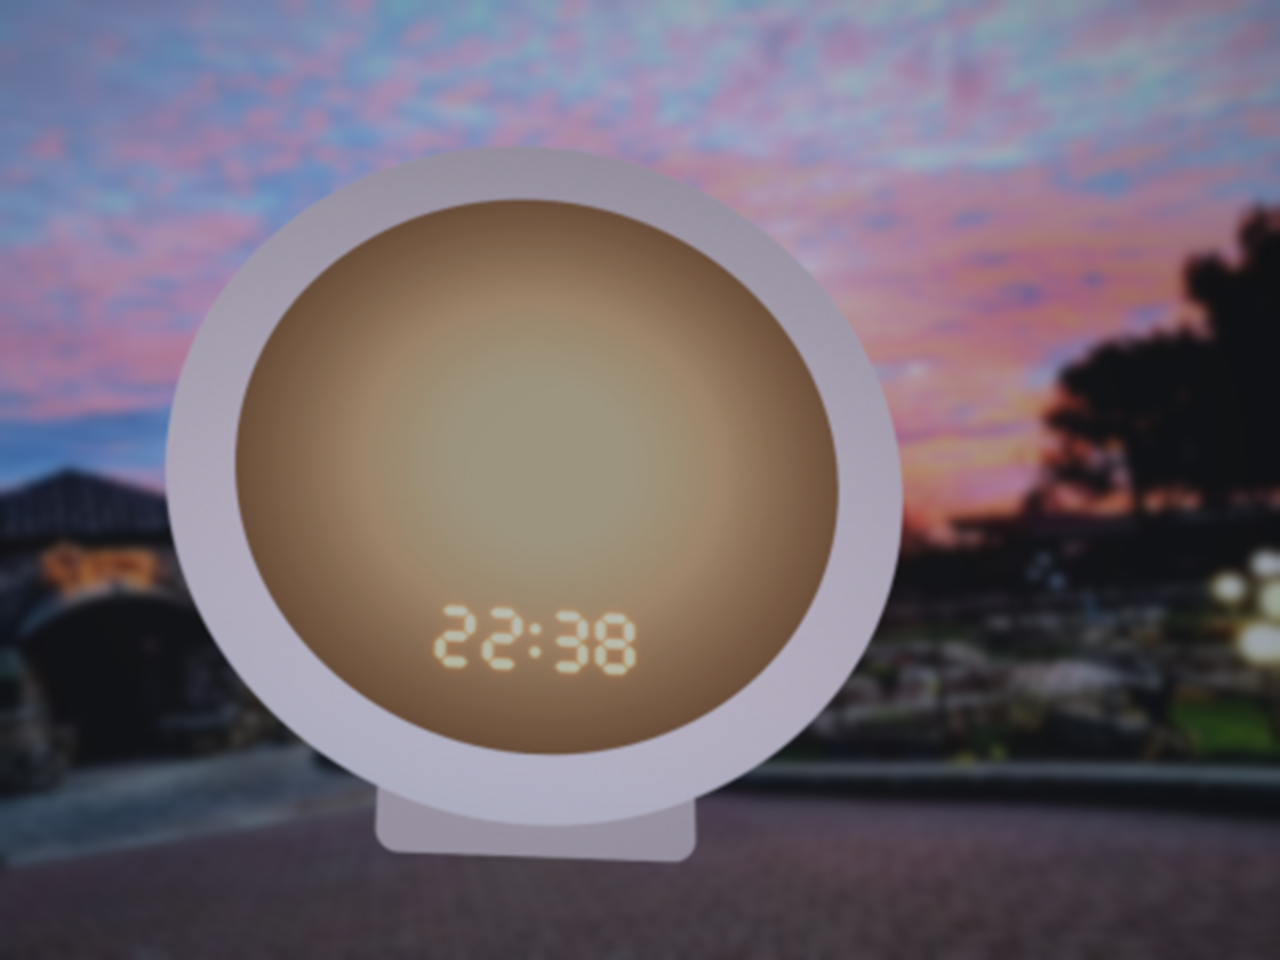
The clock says 22 h 38 min
